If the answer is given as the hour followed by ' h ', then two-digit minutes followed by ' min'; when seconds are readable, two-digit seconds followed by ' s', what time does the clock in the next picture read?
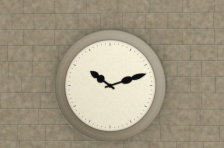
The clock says 10 h 12 min
